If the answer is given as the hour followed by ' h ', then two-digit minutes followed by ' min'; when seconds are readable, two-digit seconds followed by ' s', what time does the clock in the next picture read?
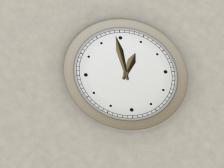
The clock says 12 h 59 min
